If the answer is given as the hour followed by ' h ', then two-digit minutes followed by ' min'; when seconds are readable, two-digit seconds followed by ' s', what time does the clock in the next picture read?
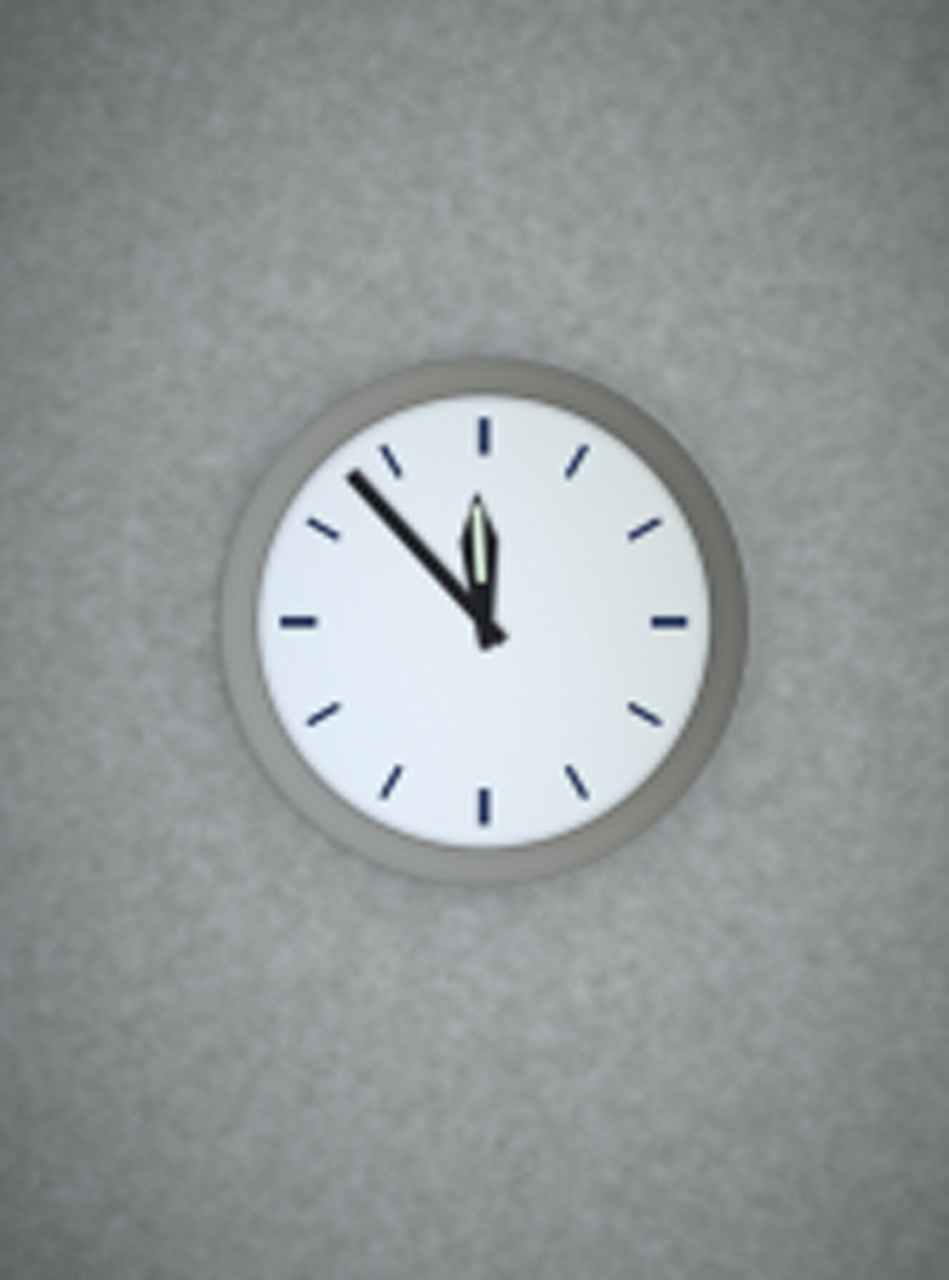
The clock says 11 h 53 min
